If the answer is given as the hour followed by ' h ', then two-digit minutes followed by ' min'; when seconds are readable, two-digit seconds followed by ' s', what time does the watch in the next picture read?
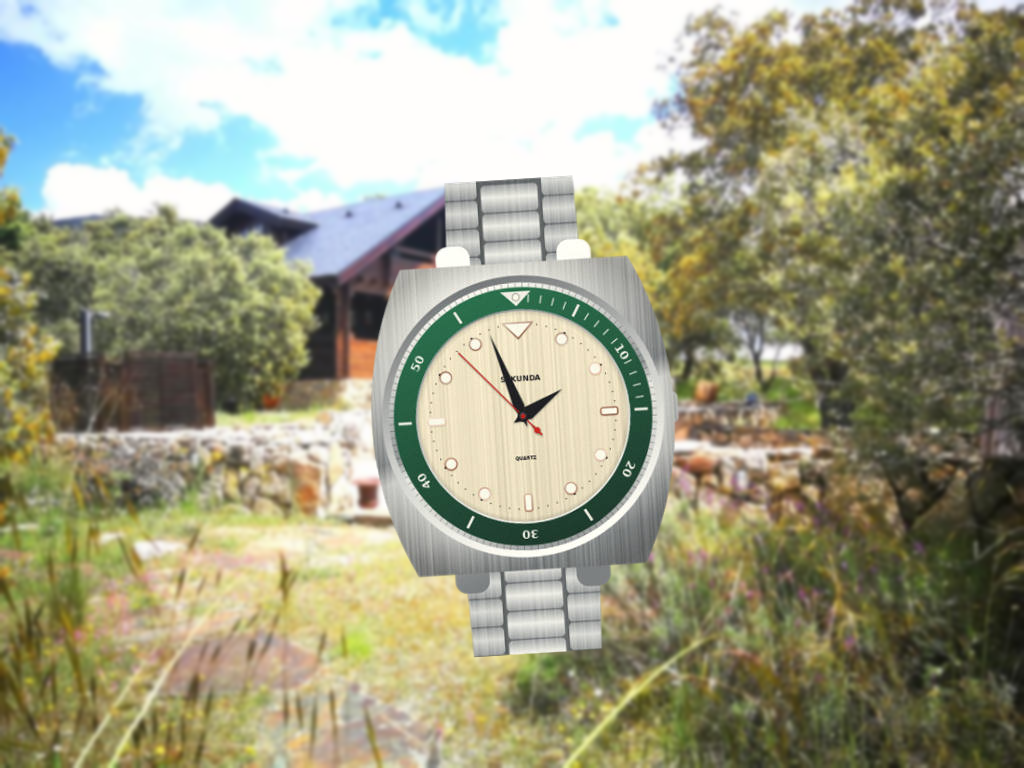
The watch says 1 h 56 min 53 s
